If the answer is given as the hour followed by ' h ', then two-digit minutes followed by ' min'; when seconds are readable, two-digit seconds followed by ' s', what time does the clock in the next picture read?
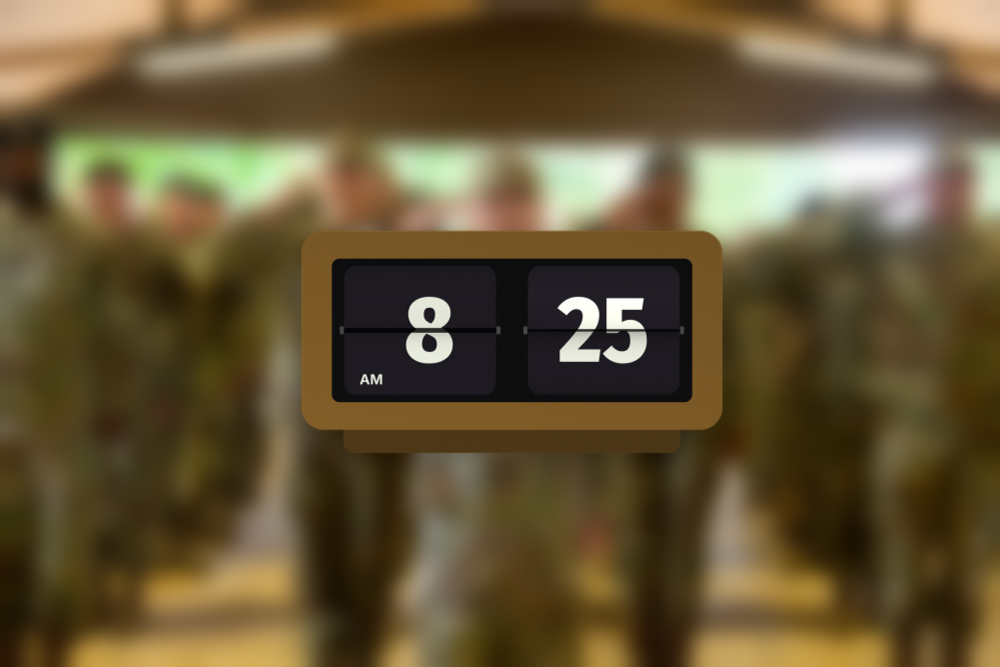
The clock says 8 h 25 min
